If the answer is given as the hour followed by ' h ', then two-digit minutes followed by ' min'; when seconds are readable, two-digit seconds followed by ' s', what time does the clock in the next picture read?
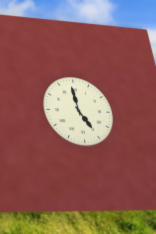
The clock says 4 h 59 min
